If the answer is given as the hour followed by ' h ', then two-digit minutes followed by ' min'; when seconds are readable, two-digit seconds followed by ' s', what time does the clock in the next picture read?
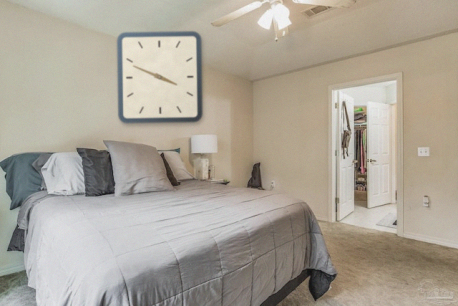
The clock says 3 h 49 min
